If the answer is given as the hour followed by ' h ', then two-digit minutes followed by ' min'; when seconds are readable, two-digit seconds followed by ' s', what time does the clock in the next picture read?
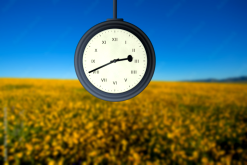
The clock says 2 h 41 min
